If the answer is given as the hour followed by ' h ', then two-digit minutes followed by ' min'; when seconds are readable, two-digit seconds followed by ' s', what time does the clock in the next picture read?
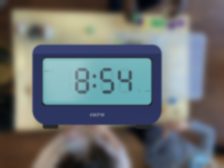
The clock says 8 h 54 min
